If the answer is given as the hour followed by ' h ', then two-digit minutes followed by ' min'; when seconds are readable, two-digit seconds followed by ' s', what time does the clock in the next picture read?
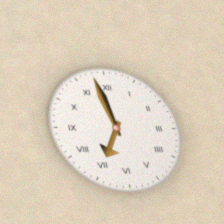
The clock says 6 h 58 min
